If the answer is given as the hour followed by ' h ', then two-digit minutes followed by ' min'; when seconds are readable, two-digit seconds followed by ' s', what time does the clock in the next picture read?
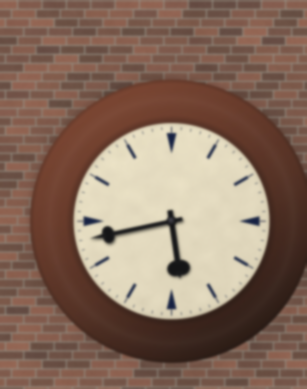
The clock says 5 h 43 min
